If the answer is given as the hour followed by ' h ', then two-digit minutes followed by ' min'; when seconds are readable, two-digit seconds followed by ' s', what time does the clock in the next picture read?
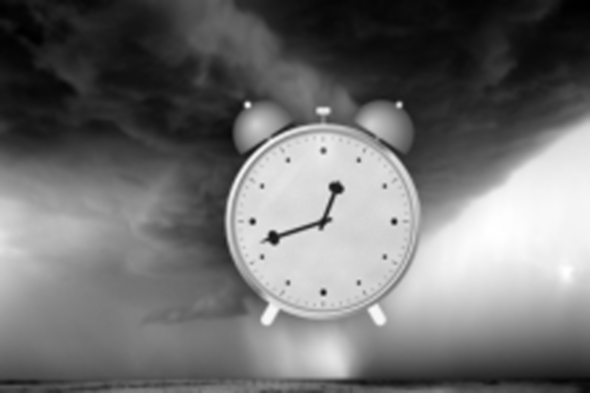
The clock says 12 h 42 min
